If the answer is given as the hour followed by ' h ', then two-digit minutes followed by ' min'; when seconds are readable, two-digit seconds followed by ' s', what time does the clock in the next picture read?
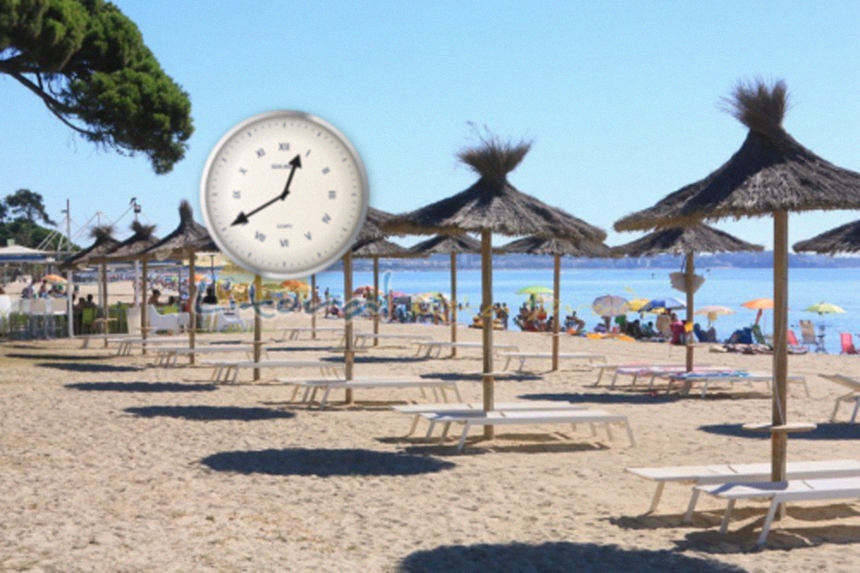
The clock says 12 h 40 min
